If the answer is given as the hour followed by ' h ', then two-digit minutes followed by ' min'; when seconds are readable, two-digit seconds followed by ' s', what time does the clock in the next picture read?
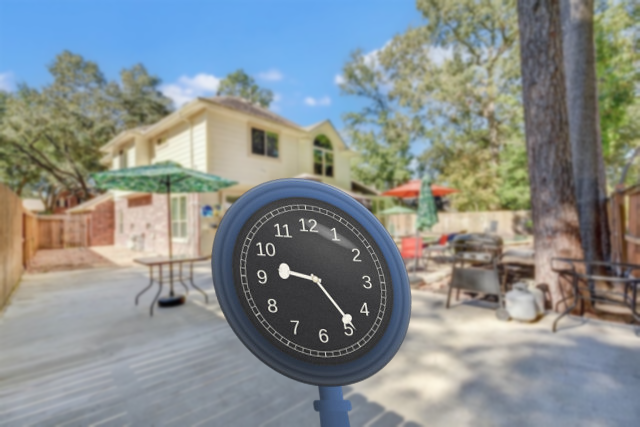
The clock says 9 h 24 min
